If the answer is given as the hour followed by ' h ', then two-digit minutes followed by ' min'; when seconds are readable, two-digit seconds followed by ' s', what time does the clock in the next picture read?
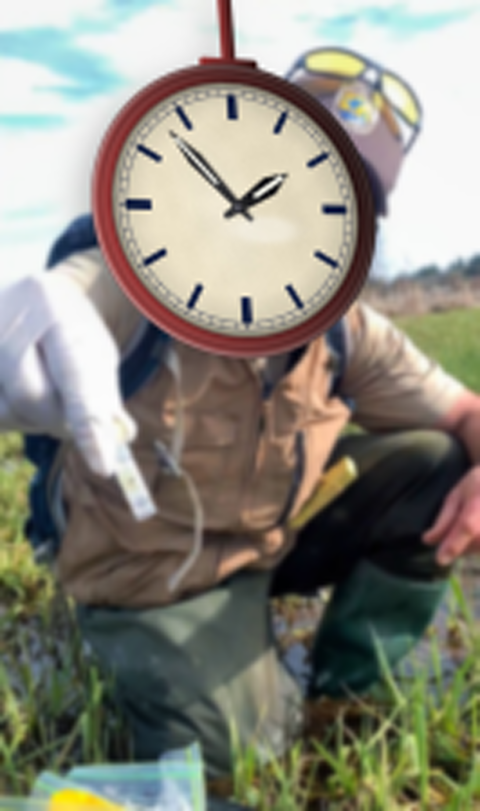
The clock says 1 h 53 min
